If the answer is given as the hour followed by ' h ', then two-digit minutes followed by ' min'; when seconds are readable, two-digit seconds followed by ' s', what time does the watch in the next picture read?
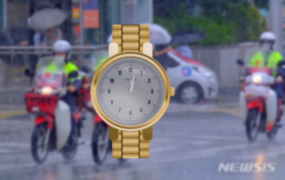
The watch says 12 h 02 min
